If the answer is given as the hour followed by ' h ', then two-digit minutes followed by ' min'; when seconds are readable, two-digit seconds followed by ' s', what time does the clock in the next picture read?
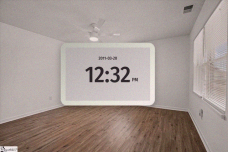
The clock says 12 h 32 min
